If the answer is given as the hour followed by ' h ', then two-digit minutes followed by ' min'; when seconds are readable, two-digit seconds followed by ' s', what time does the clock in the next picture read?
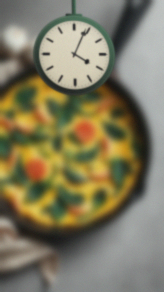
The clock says 4 h 04 min
